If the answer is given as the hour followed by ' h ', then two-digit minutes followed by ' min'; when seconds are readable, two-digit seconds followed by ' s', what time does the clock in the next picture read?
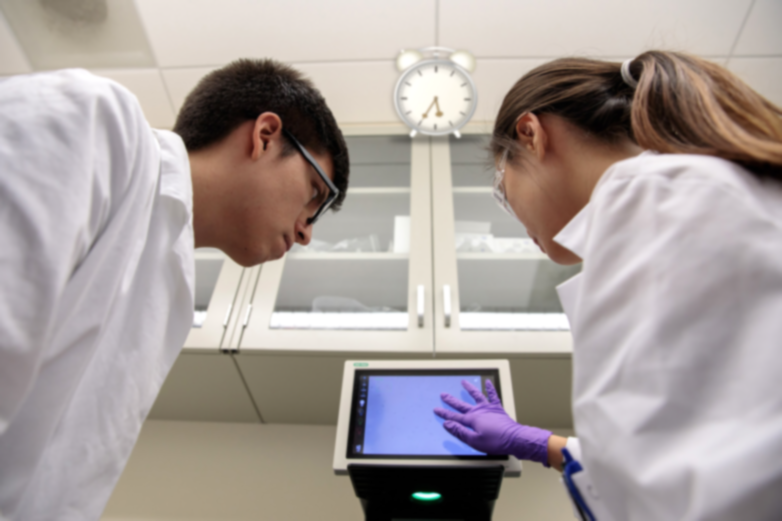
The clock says 5 h 35 min
